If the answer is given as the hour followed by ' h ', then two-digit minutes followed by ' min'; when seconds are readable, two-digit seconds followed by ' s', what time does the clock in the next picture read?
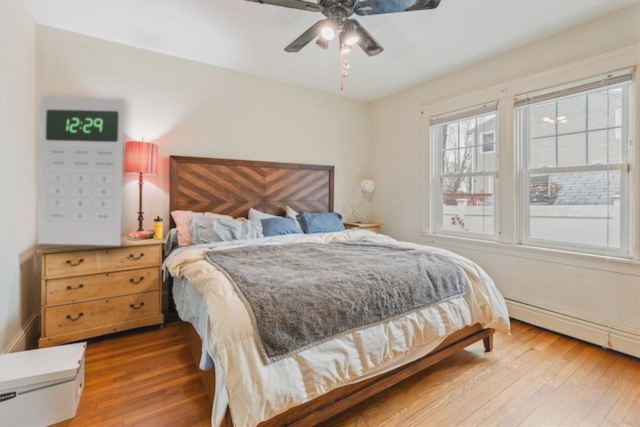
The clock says 12 h 29 min
